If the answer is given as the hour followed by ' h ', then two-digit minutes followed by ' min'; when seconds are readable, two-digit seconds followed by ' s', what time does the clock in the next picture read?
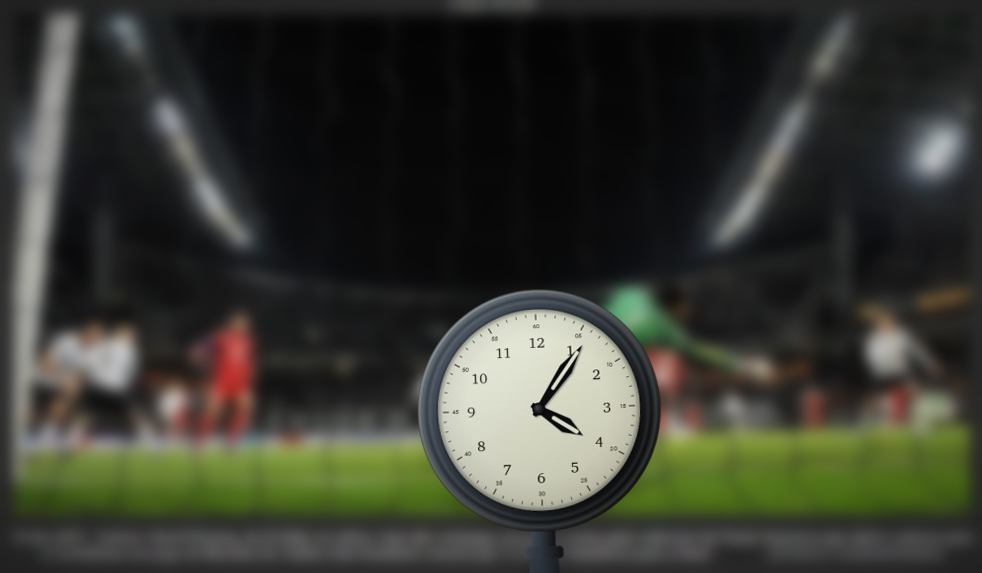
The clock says 4 h 06 min
